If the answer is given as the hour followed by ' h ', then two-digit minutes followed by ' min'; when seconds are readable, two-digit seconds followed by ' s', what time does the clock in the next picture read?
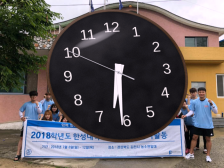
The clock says 6 h 30 min 50 s
